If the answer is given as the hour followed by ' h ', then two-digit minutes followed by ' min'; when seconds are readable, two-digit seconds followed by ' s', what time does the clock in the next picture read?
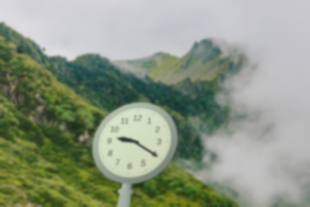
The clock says 9 h 20 min
